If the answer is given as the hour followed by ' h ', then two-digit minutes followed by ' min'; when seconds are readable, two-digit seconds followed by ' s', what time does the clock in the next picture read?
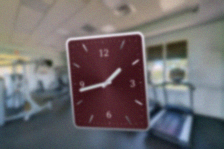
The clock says 1 h 43 min
